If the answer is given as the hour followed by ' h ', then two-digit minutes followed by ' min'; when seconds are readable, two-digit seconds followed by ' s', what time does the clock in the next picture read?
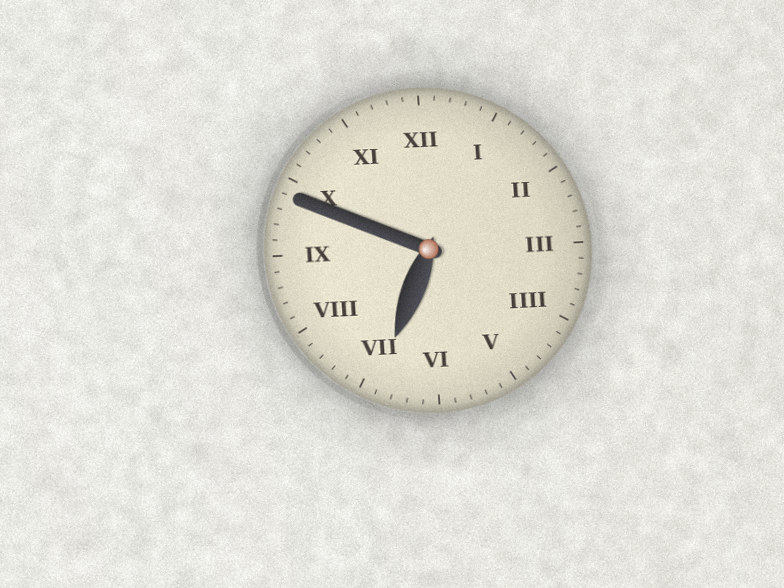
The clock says 6 h 49 min
